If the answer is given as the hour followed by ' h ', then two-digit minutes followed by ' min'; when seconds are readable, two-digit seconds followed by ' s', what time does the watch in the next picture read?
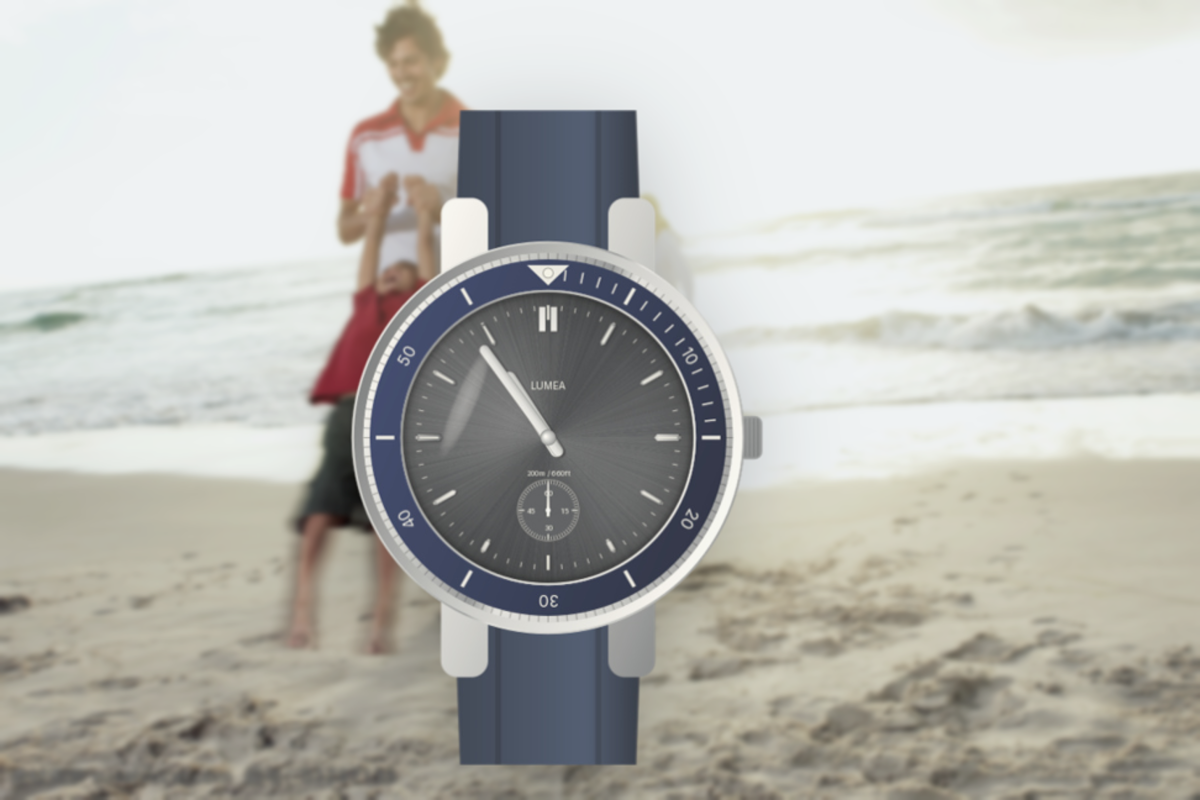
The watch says 10 h 54 min
